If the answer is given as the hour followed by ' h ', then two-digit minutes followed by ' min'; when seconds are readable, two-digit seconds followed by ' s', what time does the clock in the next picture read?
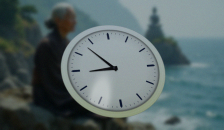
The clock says 8 h 53 min
